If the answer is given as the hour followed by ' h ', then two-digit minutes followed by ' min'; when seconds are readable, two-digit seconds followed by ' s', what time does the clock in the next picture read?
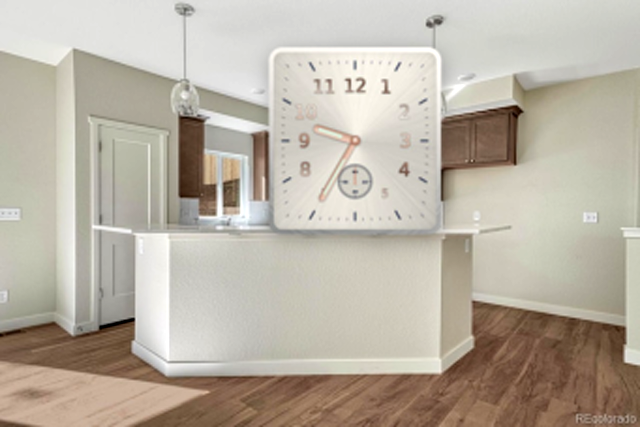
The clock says 9 h 35 min
